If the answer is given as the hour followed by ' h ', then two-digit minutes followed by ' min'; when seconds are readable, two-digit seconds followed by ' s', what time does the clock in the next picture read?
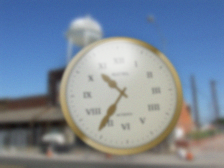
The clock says 10 h 36 min
